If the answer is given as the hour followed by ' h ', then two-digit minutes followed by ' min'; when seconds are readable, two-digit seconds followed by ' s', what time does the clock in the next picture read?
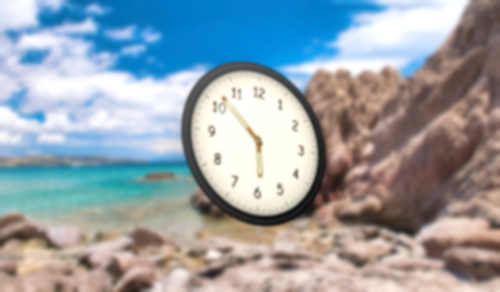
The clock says 5 h 52 min
